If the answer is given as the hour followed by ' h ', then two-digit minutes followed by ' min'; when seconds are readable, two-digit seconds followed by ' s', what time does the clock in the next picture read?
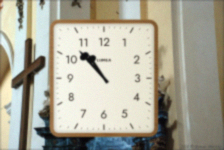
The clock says 10 h 53 min
